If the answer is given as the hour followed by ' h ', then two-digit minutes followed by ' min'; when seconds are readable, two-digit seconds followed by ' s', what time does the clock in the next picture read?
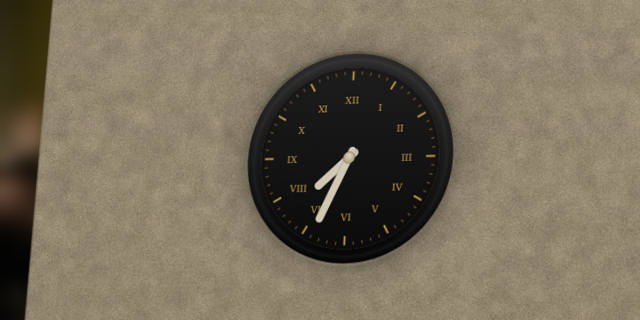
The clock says 7 h 34 min
